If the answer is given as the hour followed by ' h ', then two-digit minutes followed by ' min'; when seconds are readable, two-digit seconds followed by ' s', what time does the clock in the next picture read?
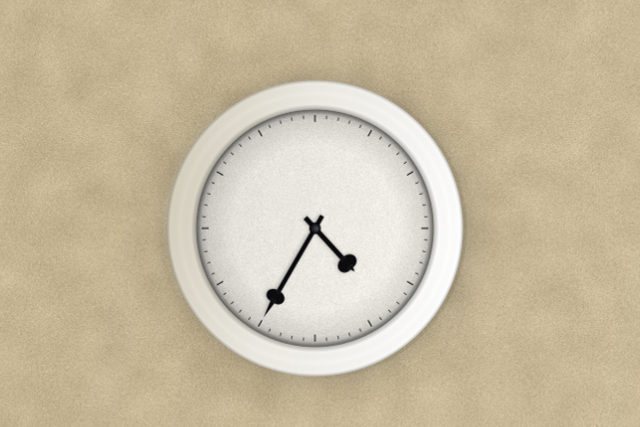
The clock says 4 h 35 min
